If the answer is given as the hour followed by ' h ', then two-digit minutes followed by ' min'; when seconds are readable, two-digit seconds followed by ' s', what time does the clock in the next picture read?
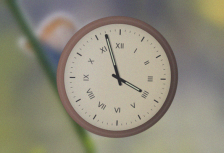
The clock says 3 h 57 min
